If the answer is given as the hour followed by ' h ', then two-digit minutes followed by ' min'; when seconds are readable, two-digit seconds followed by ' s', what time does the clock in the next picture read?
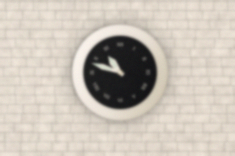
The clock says 10 h 48 min
